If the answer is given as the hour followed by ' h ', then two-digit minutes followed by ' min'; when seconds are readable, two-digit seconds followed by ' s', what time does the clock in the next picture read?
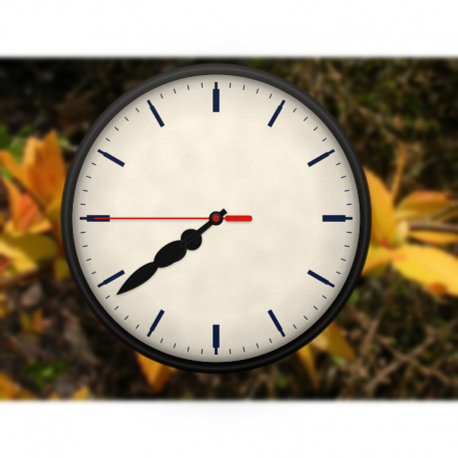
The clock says 7 h 38 min 45 s
